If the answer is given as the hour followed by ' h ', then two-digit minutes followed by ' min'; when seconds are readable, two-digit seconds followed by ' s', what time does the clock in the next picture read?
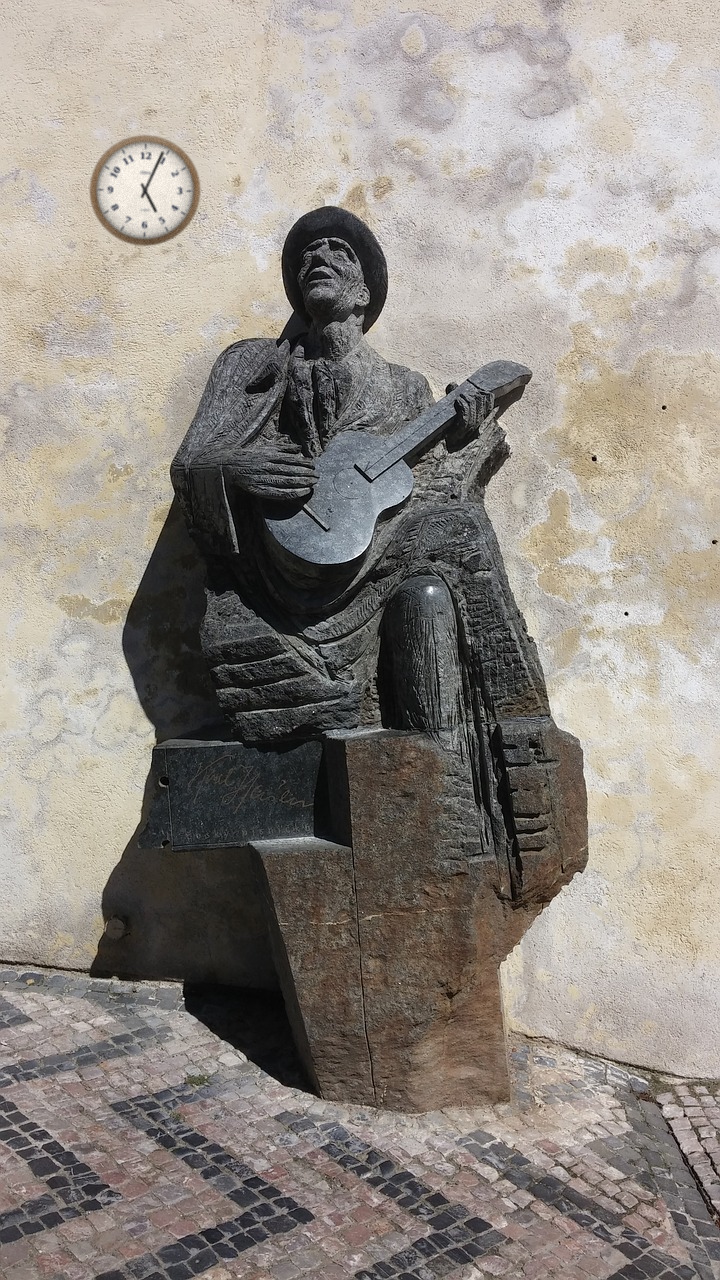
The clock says 5 h 04 min
